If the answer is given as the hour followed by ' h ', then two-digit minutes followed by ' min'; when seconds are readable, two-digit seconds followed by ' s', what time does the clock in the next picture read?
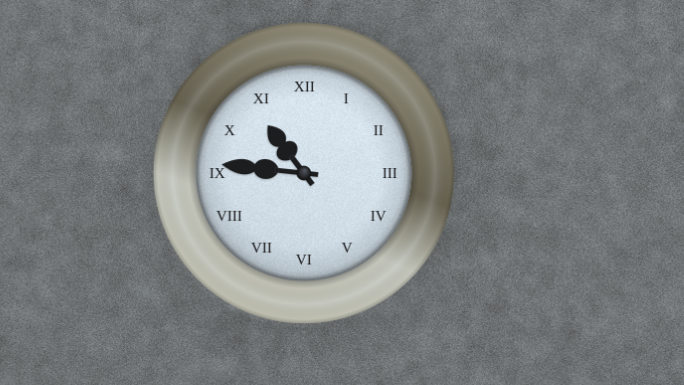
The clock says 10 h 46 min
